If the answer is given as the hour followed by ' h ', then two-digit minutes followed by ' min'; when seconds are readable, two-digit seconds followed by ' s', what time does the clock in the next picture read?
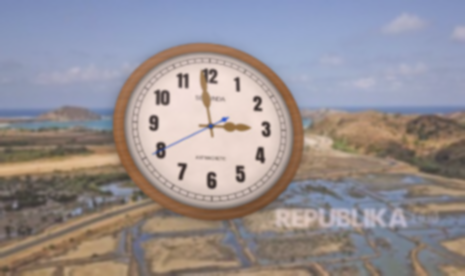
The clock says 2 h 58 min 40 s
